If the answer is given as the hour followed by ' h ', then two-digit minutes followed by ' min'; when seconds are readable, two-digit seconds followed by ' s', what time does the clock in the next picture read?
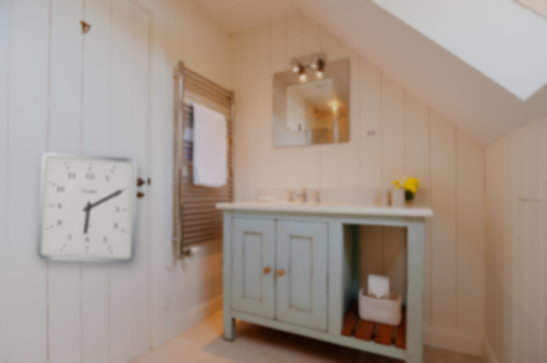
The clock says 6 h 10 min
